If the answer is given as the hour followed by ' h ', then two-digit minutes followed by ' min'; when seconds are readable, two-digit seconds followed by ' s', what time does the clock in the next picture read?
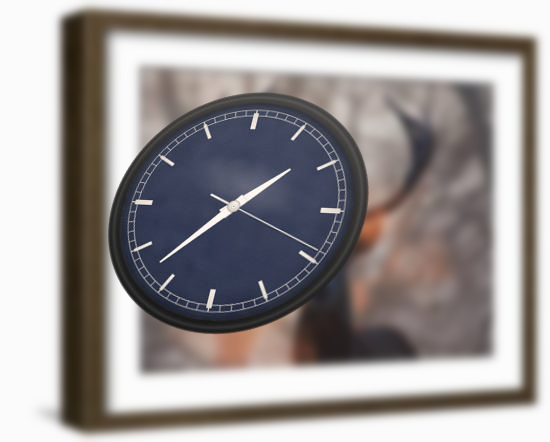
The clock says 1 h 37 min 19 s
